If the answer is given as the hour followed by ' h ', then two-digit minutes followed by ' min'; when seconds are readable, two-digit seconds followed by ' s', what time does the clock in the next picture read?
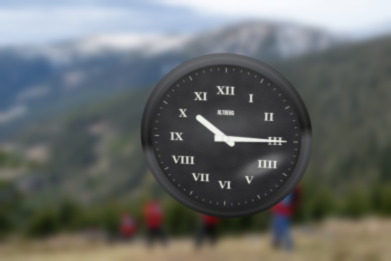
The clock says 10 h 15 min
